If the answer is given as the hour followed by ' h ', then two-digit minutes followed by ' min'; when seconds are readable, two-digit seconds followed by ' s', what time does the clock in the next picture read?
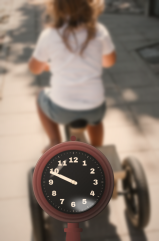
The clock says 9 h 49 min
